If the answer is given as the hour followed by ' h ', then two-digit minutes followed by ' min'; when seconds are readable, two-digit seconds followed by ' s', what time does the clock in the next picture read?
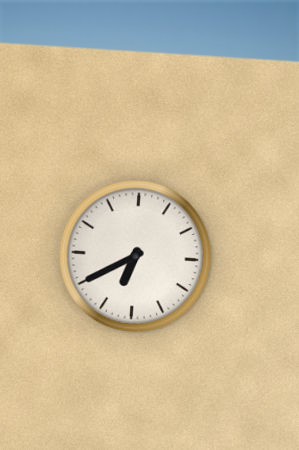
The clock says 6 h 40 min
